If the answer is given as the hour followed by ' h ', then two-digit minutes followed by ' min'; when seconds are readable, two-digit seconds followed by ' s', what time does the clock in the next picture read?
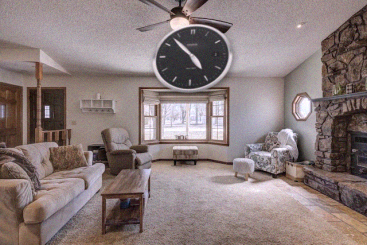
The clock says 4 h 53 min
